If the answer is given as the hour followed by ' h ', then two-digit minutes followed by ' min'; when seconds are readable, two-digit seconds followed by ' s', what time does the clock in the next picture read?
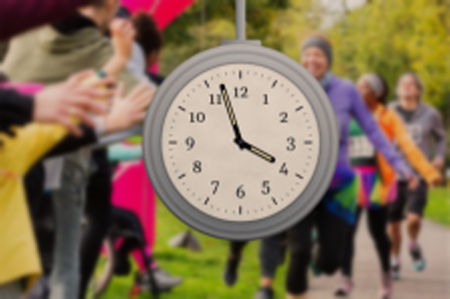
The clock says 3 h 57 min
